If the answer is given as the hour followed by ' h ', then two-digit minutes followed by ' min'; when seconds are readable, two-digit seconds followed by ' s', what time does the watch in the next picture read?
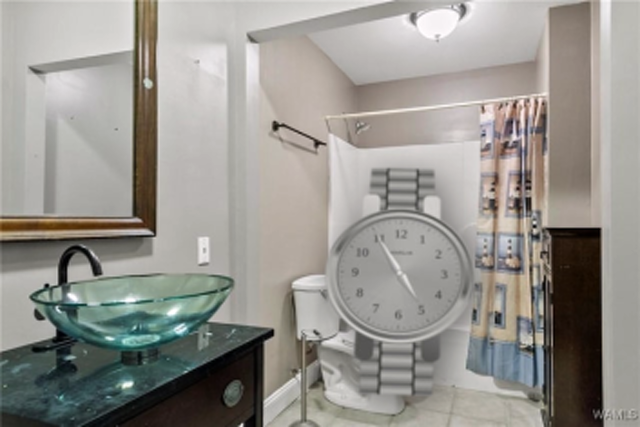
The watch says 4 h 55 min
